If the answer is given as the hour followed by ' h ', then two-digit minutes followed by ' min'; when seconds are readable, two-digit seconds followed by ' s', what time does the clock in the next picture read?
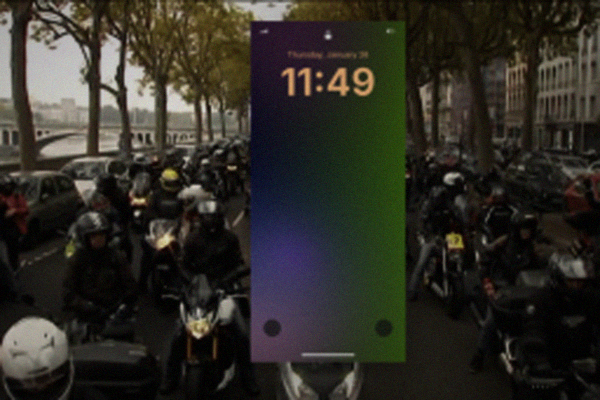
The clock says 11 h 49 min
